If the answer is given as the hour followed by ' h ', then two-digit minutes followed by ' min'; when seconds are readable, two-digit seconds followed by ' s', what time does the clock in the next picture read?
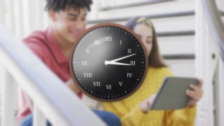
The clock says 3 h 12 min
